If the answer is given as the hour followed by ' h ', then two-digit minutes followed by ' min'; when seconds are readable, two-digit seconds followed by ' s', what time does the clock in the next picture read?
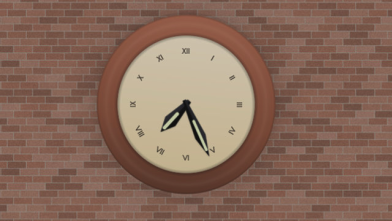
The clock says 7 h 26 min
